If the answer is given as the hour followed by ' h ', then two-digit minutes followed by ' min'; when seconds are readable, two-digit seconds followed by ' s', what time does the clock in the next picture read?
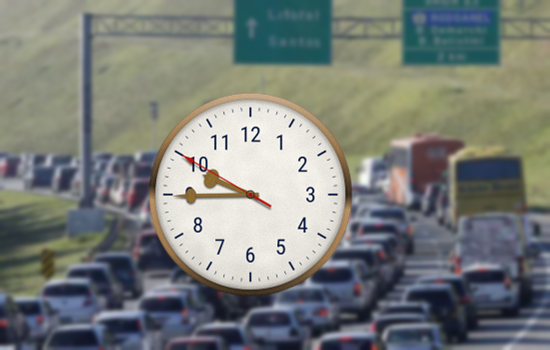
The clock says 9 h 44 min 50 s
